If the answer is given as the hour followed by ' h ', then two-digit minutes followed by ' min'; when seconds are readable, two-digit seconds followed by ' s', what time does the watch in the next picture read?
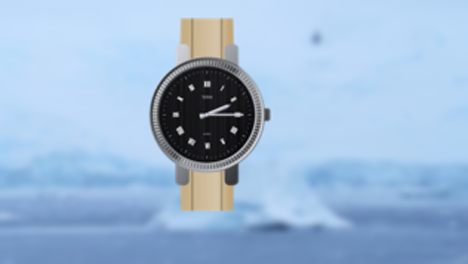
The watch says 2 h 15 min
